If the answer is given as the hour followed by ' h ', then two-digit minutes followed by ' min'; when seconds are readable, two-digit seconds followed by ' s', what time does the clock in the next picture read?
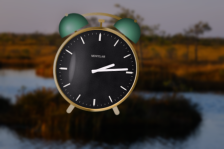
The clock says 2 h 14 min
